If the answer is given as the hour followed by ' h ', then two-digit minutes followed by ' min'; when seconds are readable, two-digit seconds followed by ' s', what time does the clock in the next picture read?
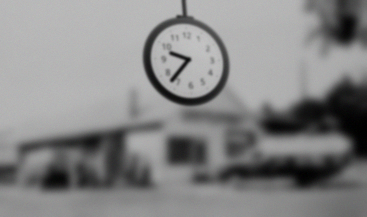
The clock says 9 h 37 min
